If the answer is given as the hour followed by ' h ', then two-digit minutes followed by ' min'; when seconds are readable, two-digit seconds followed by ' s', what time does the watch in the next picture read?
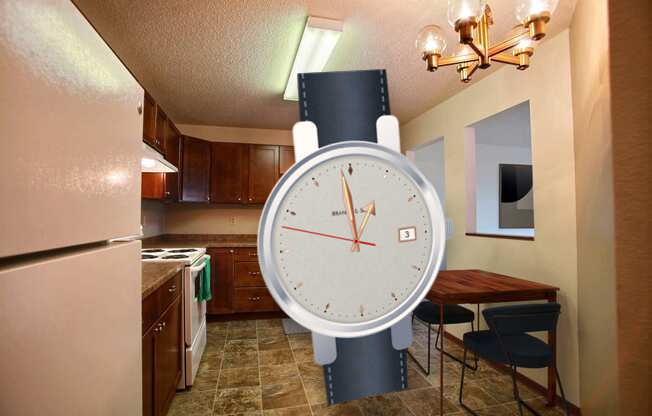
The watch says 12 h 58 min 48 s
